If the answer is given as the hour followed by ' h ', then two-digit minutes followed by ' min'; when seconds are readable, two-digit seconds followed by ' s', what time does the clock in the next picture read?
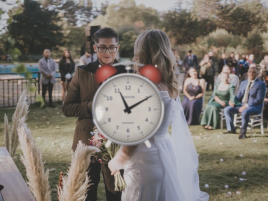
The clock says 11 h 10 min
